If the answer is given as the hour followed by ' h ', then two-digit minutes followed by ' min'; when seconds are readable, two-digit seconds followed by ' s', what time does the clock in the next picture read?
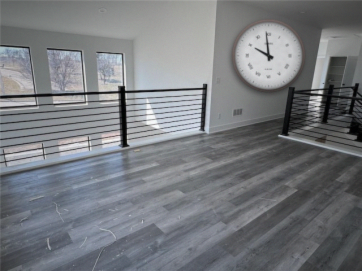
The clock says 9 h 59 min
